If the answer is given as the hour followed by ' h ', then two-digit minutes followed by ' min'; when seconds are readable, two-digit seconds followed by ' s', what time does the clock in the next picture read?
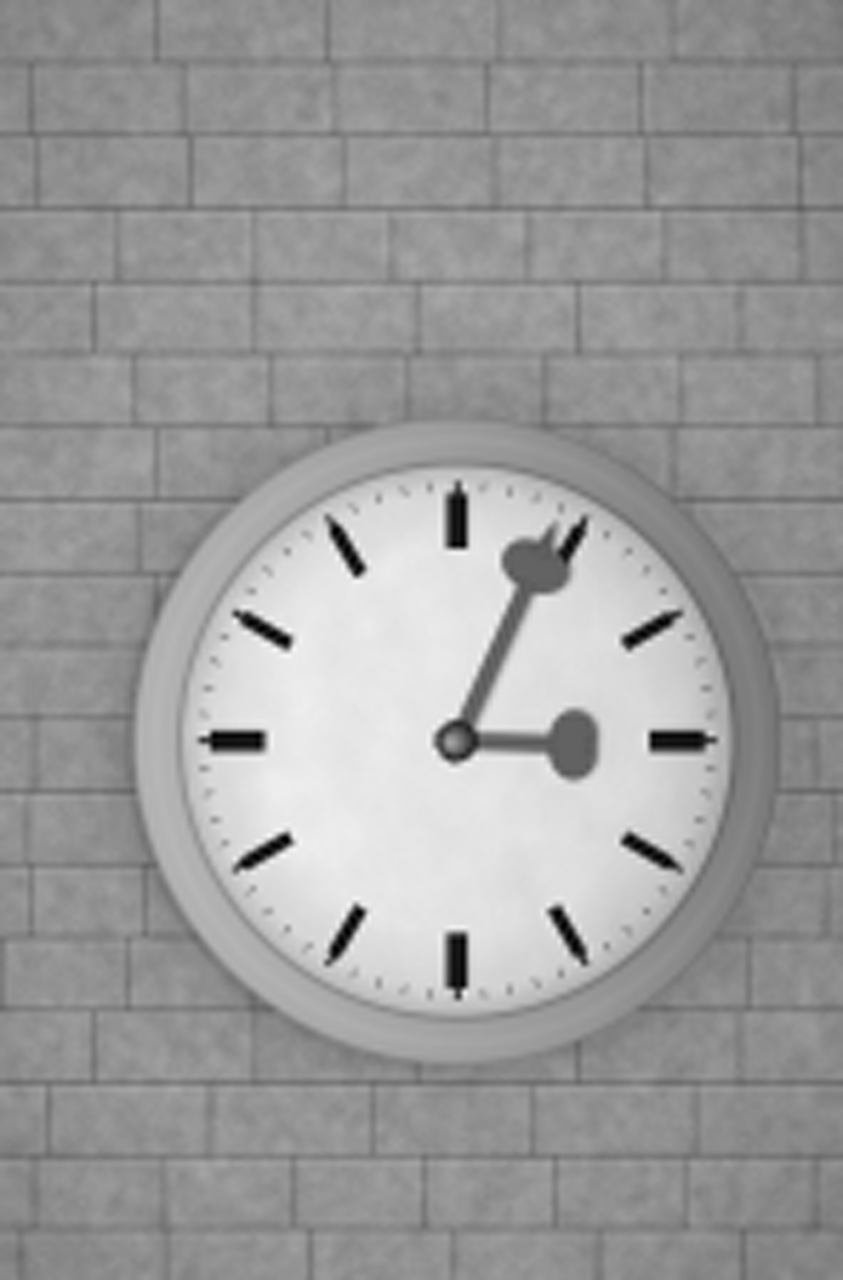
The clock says 3 h 04 min
